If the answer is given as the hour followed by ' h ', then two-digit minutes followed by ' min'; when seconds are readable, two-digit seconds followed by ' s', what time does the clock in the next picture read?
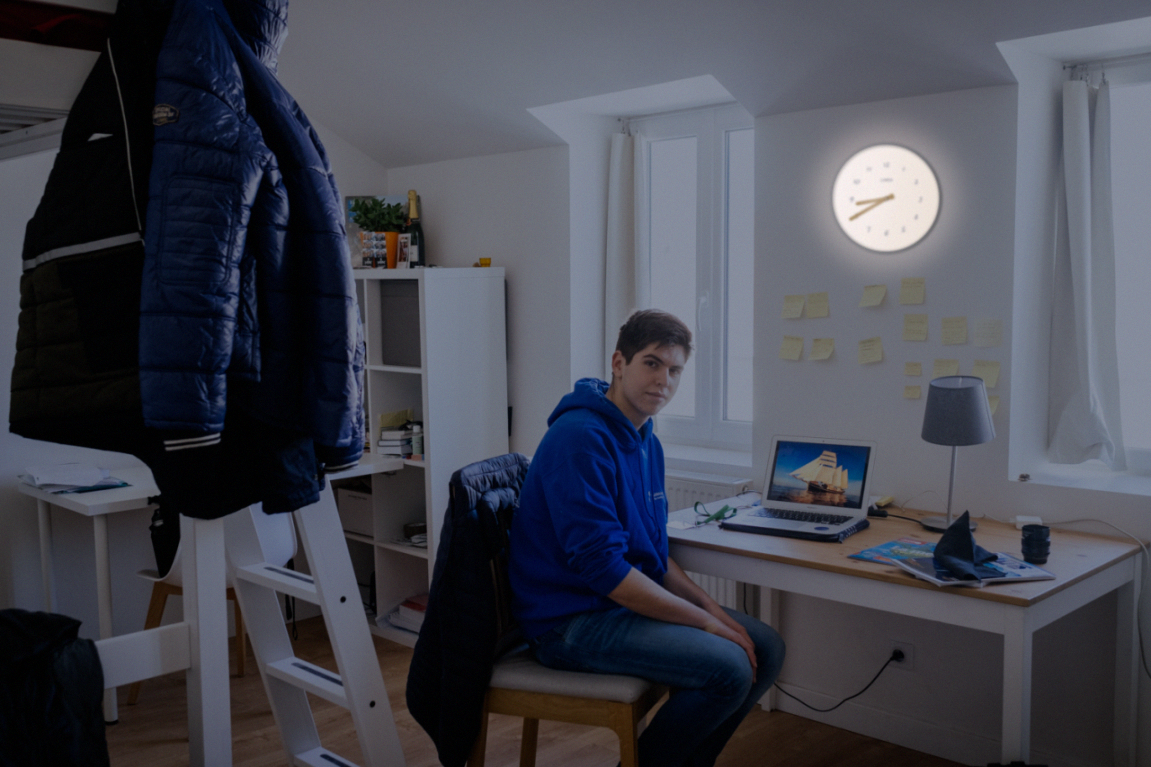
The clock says 8 h 40 min
